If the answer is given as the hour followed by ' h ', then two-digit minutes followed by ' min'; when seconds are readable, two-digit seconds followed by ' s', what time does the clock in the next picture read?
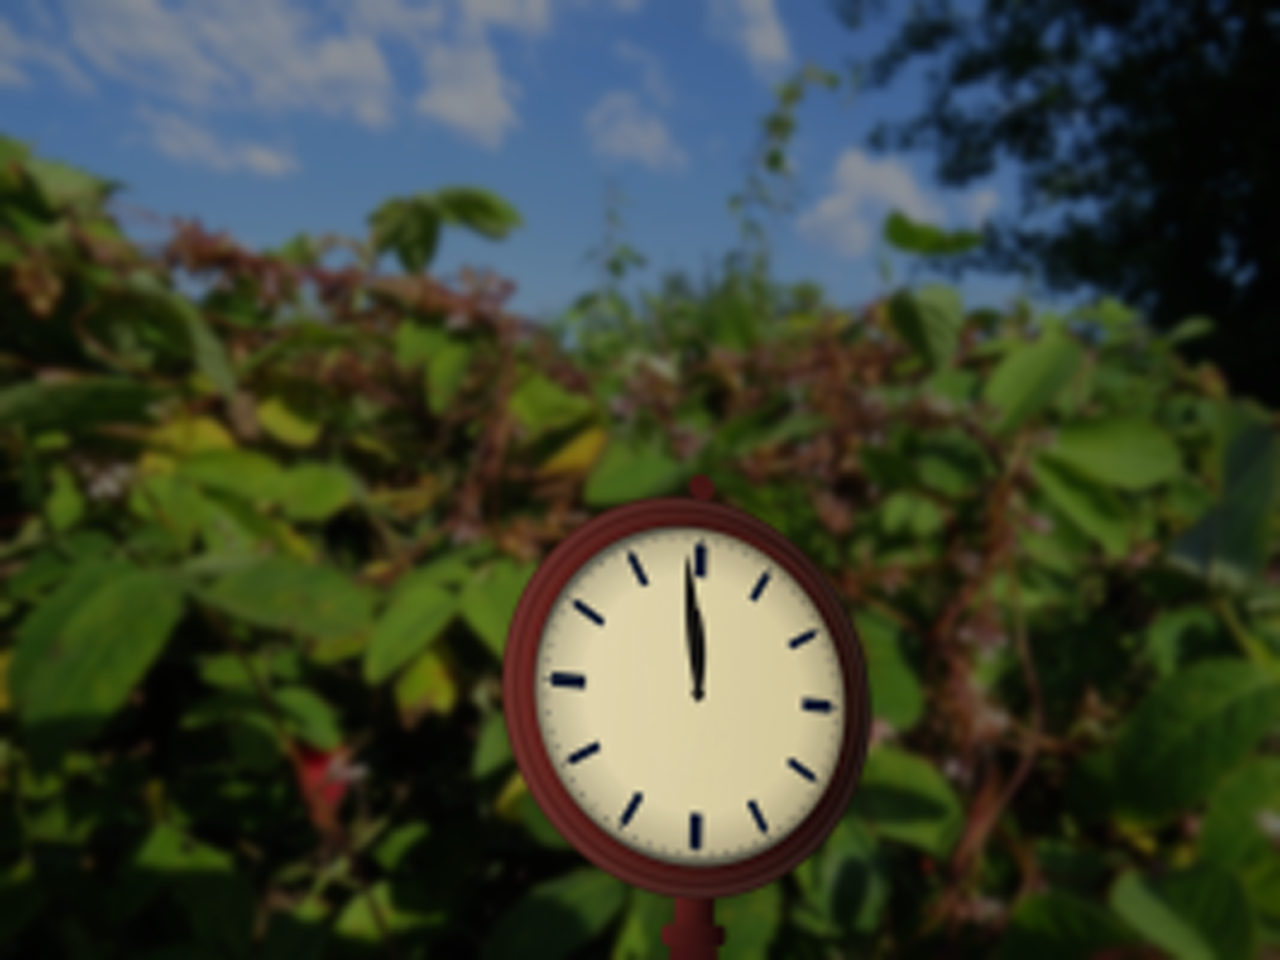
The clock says 11 h 59 min
